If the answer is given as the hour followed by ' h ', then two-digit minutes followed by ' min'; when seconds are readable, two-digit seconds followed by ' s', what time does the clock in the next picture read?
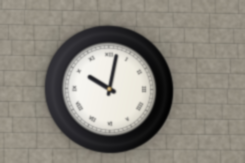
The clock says 10 h 02 min
